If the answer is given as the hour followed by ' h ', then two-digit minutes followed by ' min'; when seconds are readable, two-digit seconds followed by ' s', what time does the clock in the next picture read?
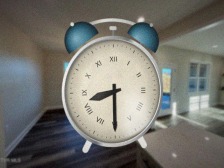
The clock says 8 h 30 min
